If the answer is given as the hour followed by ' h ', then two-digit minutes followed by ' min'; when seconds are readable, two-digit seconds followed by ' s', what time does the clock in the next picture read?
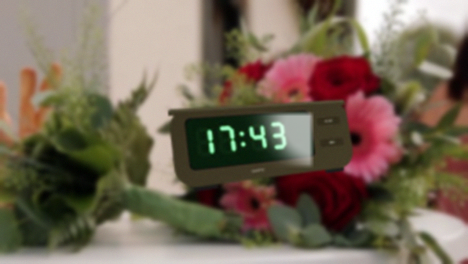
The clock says 17 h 43 min
